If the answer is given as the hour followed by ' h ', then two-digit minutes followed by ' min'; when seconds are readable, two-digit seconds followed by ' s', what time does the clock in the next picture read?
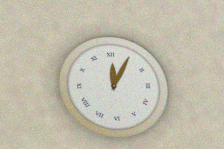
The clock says 12 h 05 min
